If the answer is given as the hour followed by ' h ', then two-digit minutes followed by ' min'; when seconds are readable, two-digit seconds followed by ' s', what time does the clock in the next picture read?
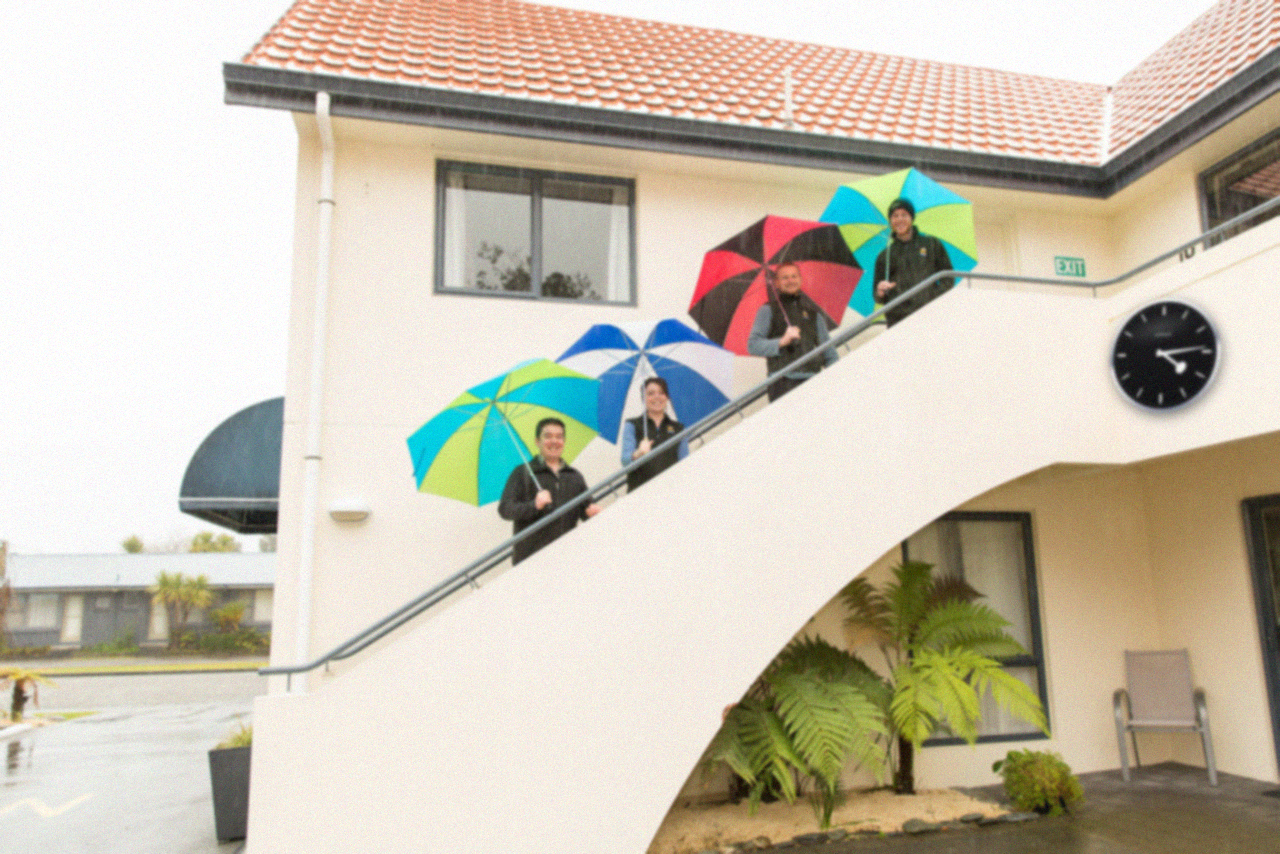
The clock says 4 h 14 min
